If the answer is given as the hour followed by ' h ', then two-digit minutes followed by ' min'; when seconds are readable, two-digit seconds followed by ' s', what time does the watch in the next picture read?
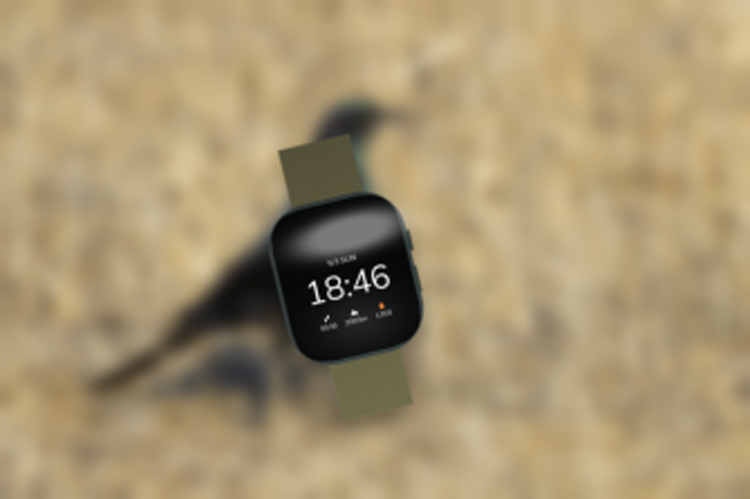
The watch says 18 h 46 min
